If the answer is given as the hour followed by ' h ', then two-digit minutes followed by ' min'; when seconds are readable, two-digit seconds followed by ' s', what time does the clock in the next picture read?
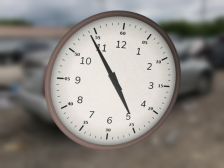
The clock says 4 h 54 min
